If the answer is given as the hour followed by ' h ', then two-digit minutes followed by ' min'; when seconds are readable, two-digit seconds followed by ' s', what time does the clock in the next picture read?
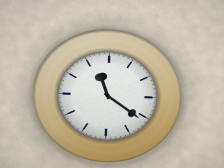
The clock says 11 h 21 min
